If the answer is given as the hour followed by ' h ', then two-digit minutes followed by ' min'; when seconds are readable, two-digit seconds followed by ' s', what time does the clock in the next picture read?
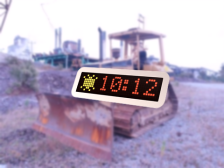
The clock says 10 h 12 min
